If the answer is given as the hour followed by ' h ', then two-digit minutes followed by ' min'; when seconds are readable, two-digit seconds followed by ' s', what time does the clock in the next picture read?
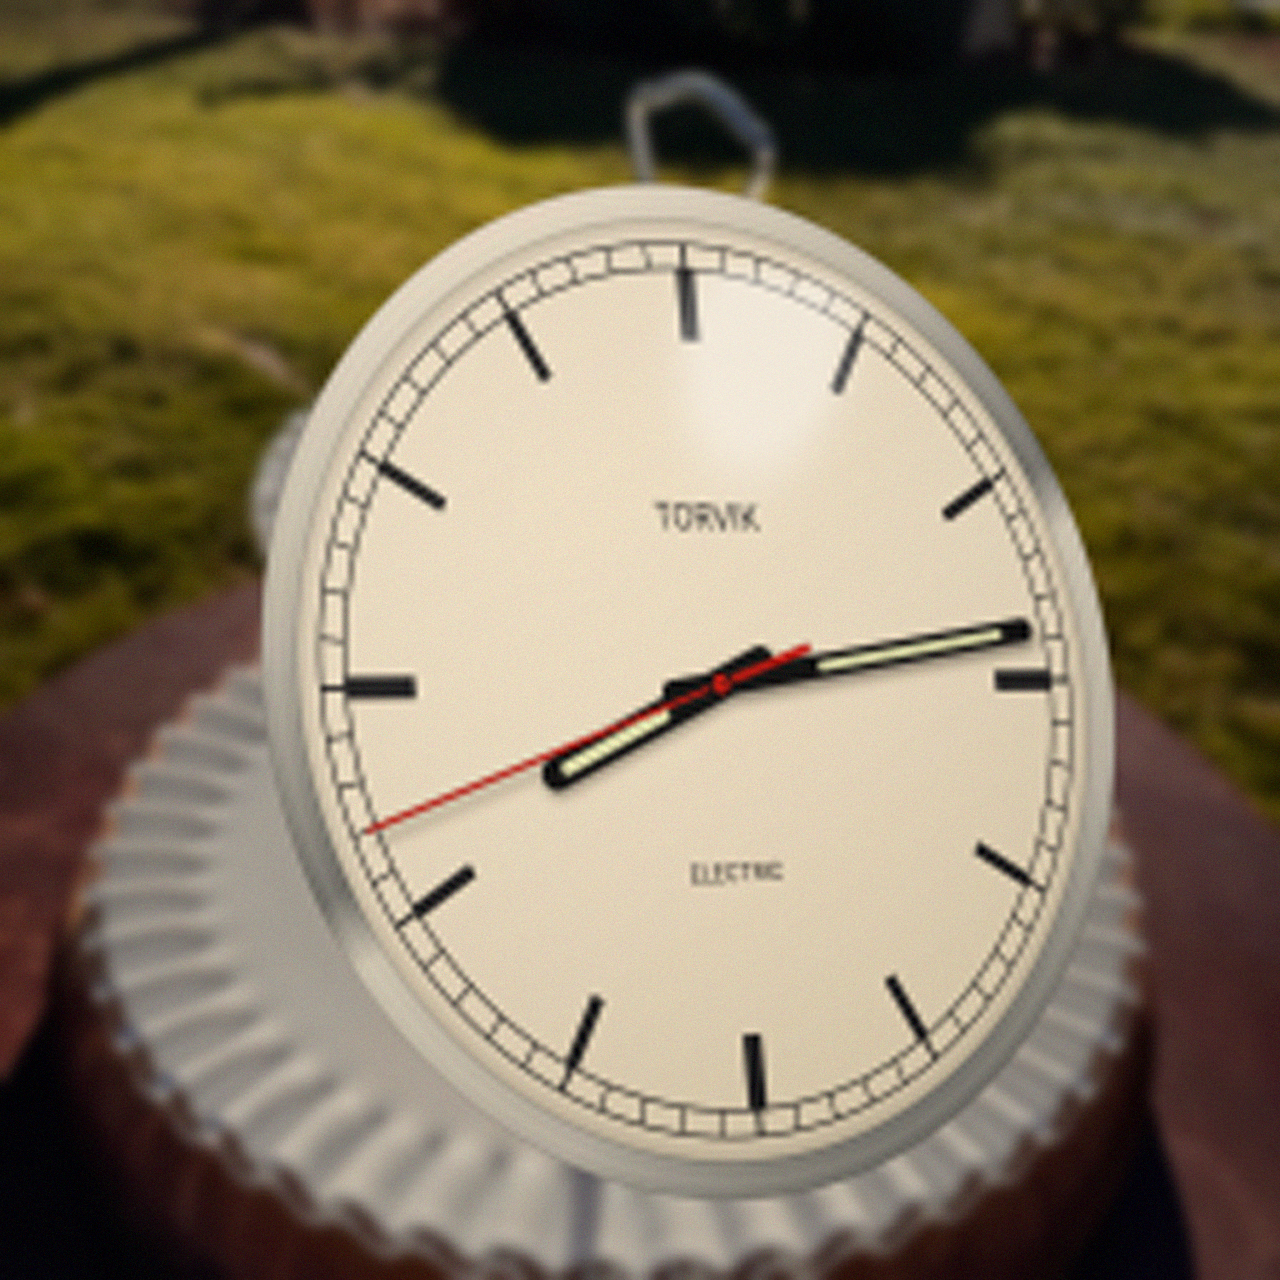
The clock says 8 h 13 min 42 s
